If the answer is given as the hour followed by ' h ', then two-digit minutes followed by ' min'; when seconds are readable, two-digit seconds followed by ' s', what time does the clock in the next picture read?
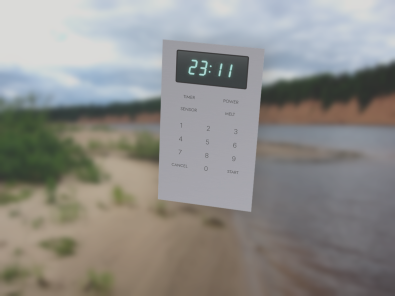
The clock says 23 h 11 min
